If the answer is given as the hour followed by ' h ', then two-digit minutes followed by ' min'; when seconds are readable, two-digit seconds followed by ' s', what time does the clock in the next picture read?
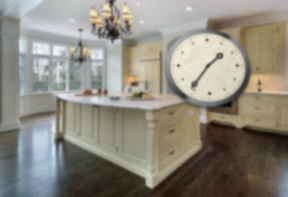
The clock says 1 h 36 min
